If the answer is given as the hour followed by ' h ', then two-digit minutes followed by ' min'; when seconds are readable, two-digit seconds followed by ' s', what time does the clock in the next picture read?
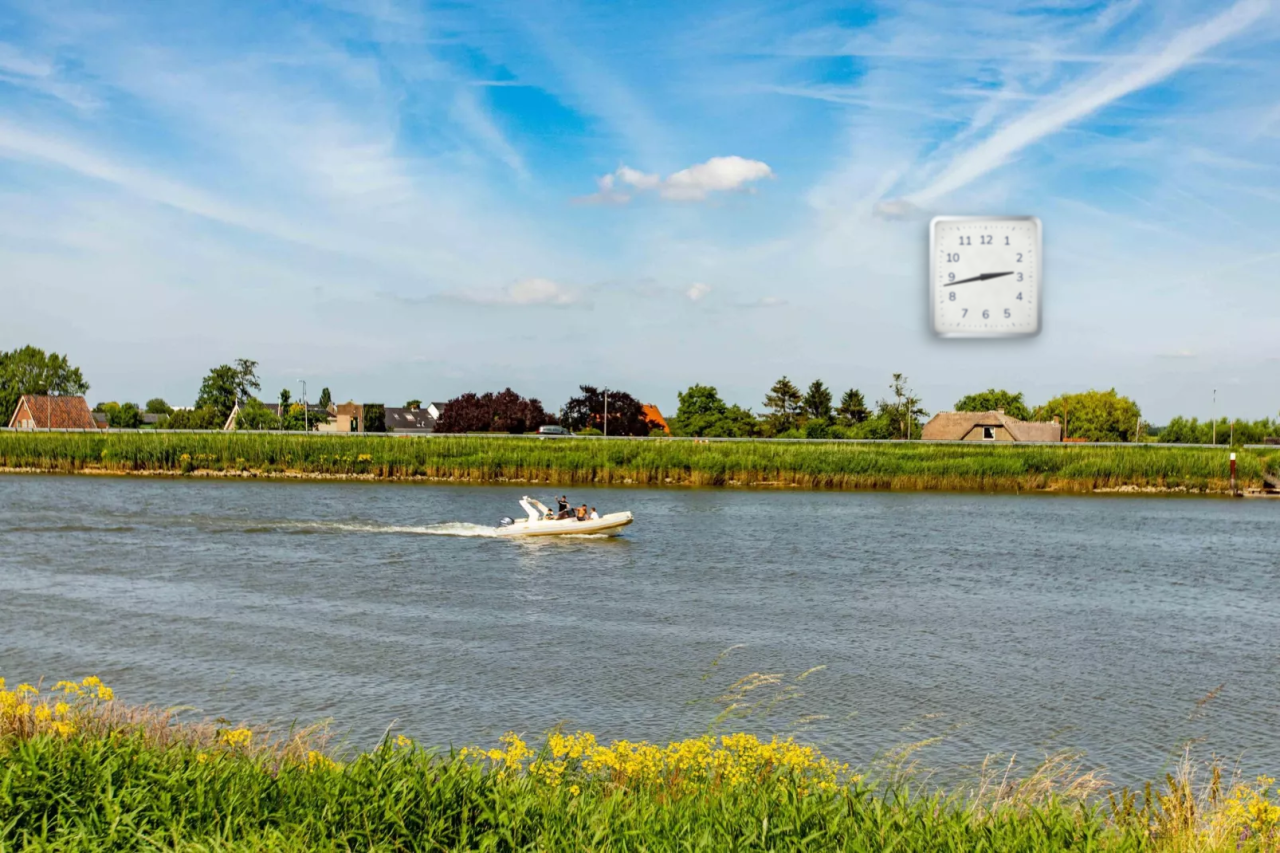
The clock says 2 h 43 min
